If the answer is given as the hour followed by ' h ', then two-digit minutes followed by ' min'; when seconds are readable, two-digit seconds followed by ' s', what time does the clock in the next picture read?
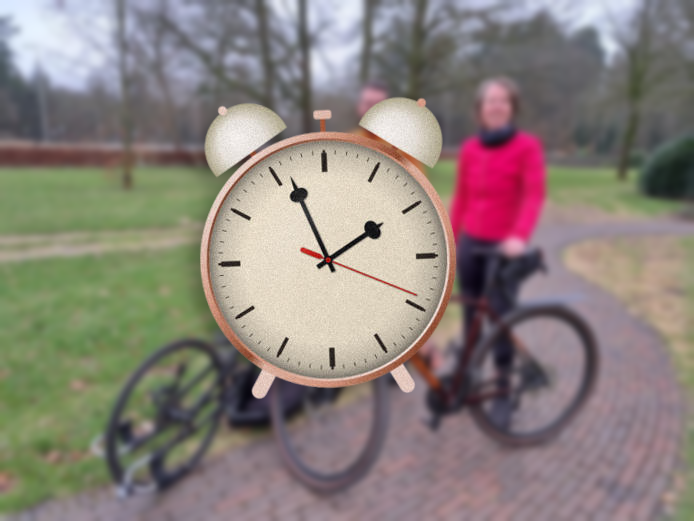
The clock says 1 h 56 min 19 s
